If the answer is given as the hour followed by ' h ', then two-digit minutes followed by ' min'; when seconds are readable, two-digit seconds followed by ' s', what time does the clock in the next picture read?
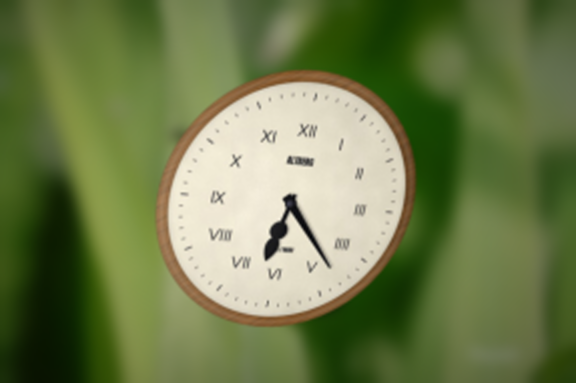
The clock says 6 h 23 min
